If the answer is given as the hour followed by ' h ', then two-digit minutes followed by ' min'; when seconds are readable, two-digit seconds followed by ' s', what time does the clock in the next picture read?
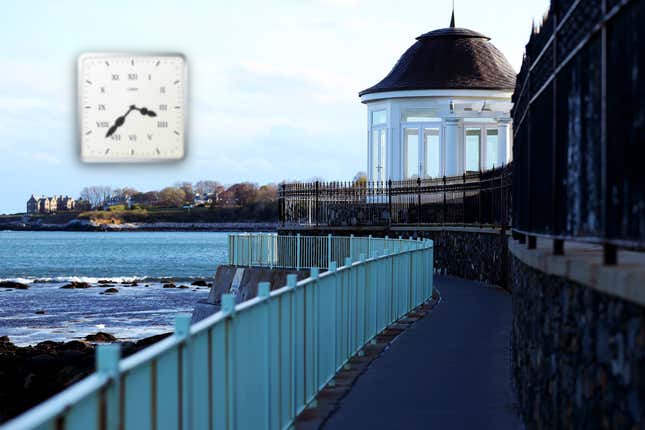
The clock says 3 h 37 min
